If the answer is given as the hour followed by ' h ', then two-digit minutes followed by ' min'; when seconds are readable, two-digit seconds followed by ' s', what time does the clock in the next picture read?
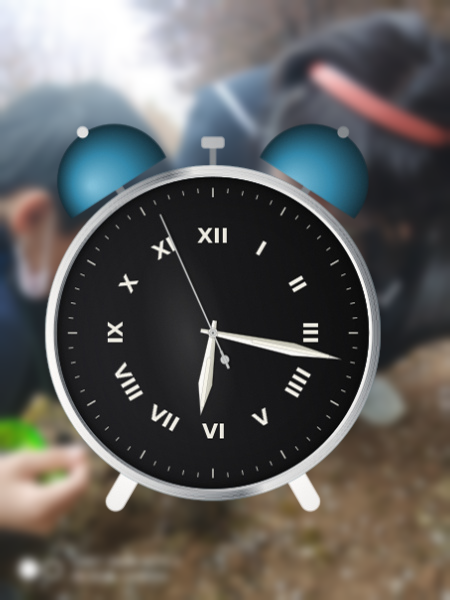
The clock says 6 h 16 min 56 s
